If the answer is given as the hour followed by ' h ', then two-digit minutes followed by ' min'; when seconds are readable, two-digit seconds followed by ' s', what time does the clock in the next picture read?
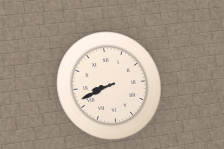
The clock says 8 h 42 min
